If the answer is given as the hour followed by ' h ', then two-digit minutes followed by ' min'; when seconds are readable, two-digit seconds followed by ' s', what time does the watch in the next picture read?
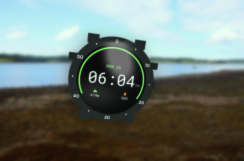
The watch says 6 h 04 min
